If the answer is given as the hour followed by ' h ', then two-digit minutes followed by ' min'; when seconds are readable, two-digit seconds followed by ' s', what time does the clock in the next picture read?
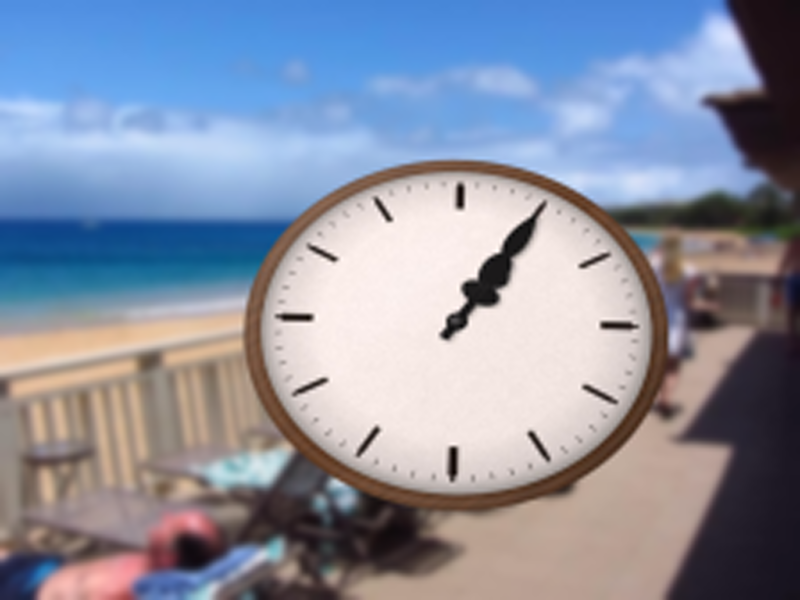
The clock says 1 h 05 min
